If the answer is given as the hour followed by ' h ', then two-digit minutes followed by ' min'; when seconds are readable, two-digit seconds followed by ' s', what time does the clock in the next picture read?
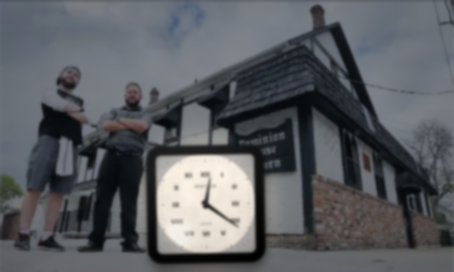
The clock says 12 h 21 min
